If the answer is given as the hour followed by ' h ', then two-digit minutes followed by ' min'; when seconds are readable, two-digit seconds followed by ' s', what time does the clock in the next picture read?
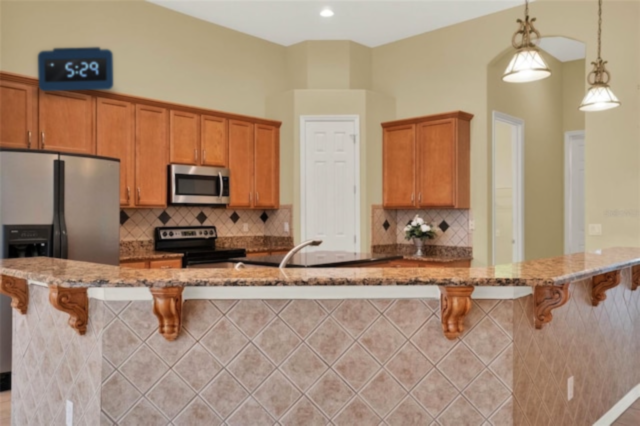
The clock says 5 h 29 min
